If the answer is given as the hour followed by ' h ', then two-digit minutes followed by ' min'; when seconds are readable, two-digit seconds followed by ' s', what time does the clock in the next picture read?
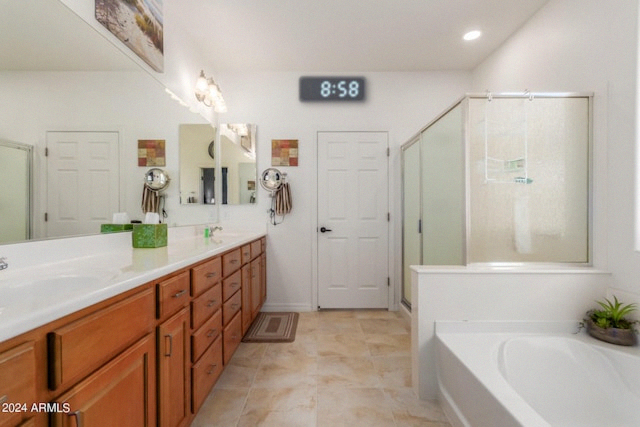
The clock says 8 h 58 min
